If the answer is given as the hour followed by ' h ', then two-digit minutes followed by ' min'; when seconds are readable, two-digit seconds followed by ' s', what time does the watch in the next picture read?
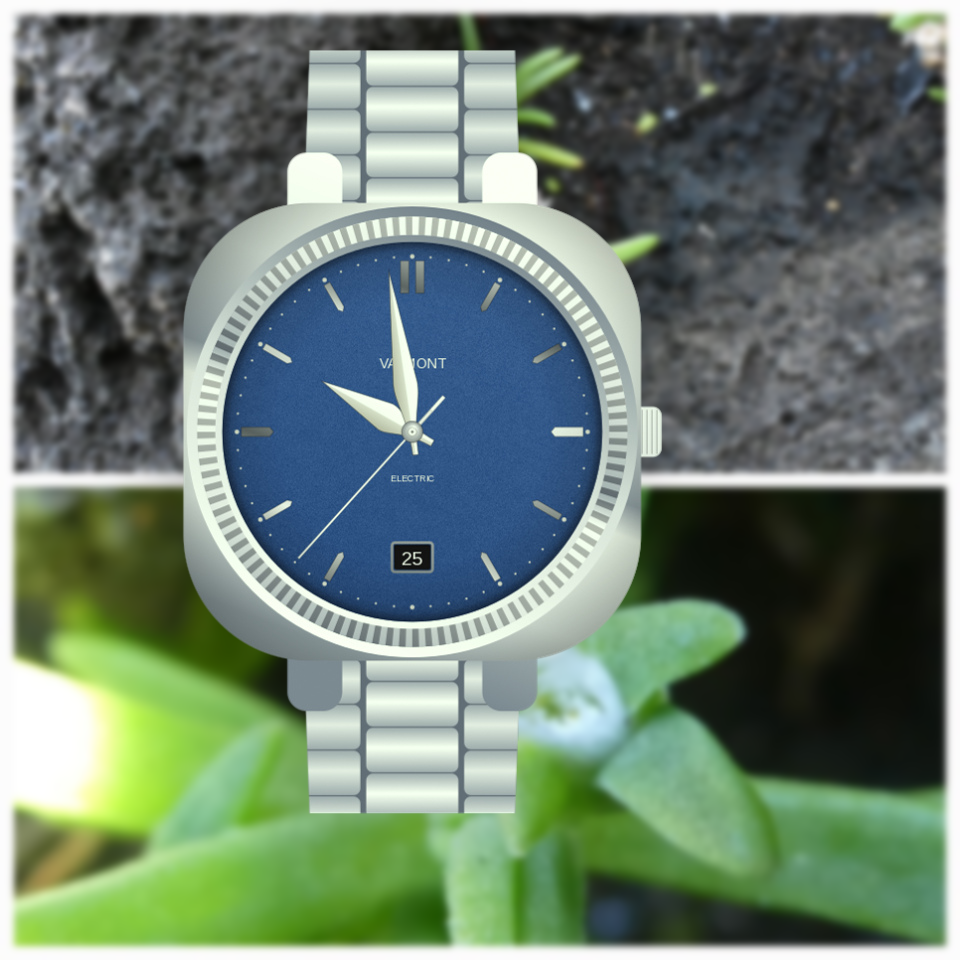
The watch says 9 h 58 min 37 s
